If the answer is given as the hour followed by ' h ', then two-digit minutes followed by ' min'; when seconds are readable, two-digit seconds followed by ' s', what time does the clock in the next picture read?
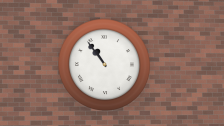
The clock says 10 h 54 min
